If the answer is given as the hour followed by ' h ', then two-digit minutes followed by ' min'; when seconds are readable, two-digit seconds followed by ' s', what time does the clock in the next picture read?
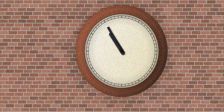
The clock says 10 h 55 min
